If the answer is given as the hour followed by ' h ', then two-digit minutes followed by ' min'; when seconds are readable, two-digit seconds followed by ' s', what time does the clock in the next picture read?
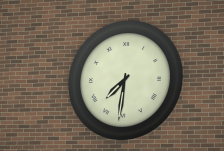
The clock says 7 h 31 min
